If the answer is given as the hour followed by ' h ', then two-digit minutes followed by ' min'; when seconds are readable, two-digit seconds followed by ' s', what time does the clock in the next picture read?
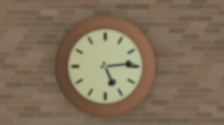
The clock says 5 h 14 min
